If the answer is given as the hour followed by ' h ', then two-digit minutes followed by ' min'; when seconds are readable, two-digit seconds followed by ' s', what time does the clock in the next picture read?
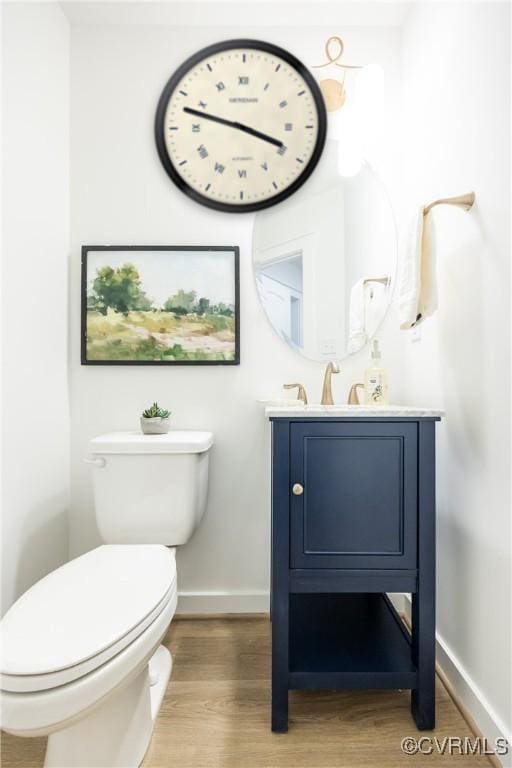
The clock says 3 h 48 min
